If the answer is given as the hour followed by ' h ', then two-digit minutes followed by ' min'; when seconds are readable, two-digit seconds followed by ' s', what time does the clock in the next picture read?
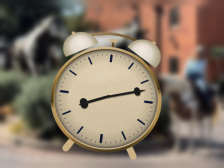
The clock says 8 h 12 min
